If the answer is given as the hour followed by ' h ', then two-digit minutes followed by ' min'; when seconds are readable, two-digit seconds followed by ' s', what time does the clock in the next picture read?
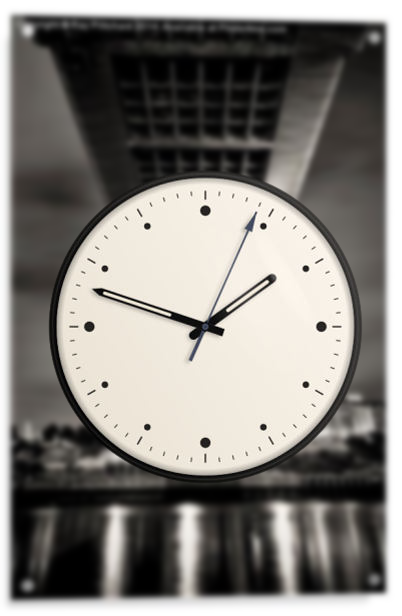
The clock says 1 h 48 min 04 s
